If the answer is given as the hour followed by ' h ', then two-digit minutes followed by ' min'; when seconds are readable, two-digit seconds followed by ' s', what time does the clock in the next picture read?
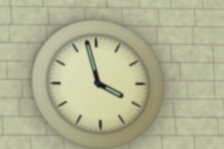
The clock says 3 h 58 min
